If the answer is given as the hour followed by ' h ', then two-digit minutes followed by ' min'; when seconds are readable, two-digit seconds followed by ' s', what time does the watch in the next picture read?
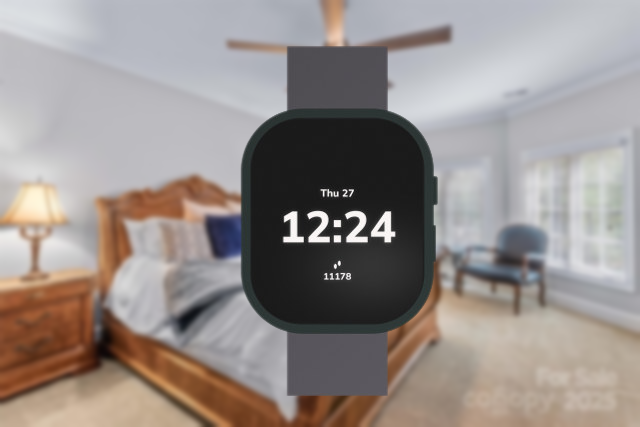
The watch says 12 h 24 min
